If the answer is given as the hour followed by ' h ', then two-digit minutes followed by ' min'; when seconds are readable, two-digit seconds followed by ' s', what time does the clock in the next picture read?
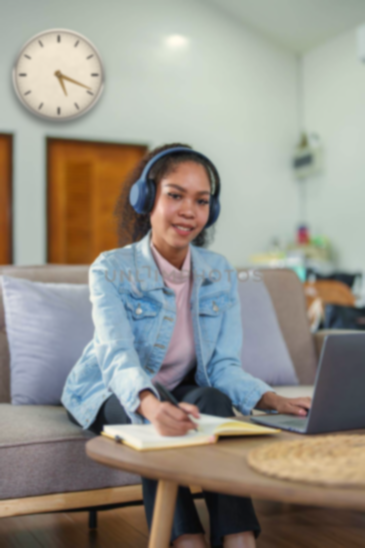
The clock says 5 h 19 min
